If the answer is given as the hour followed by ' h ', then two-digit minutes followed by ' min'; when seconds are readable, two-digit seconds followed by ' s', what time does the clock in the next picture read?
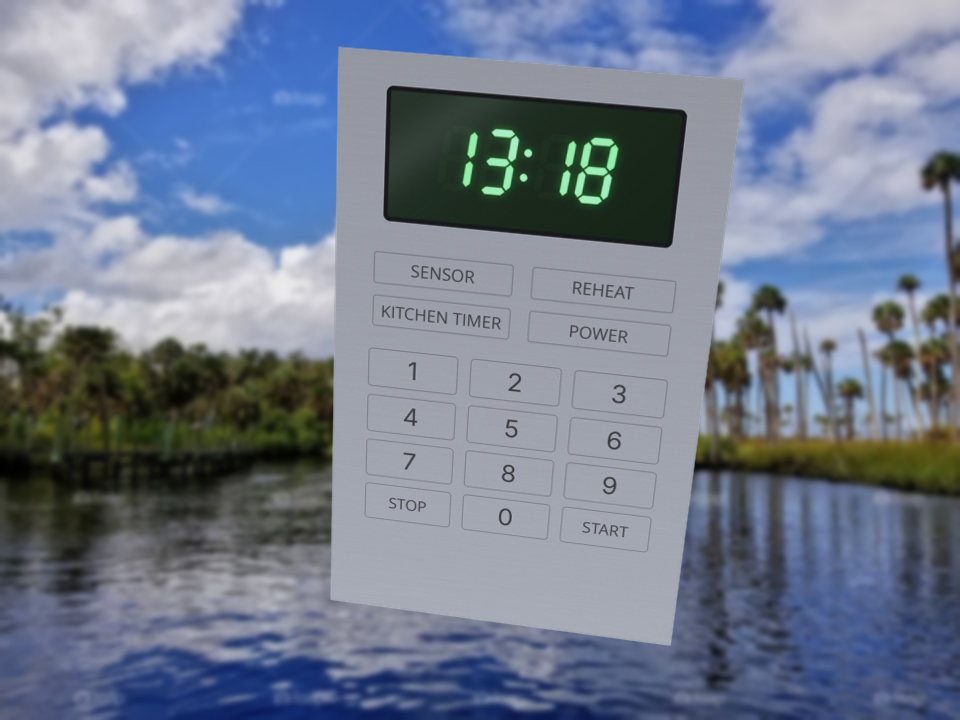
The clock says 13 h 18 min
